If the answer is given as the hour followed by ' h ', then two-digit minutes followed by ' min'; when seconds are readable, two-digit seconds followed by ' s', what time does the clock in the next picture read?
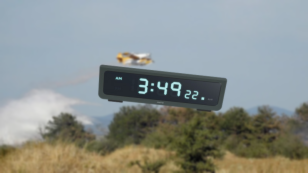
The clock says 3 h 49 min 22 s
